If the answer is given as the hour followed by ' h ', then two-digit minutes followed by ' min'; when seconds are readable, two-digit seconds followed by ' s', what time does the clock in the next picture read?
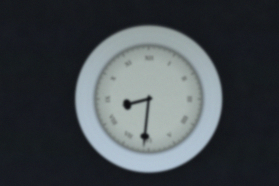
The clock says 8 h 31 min
